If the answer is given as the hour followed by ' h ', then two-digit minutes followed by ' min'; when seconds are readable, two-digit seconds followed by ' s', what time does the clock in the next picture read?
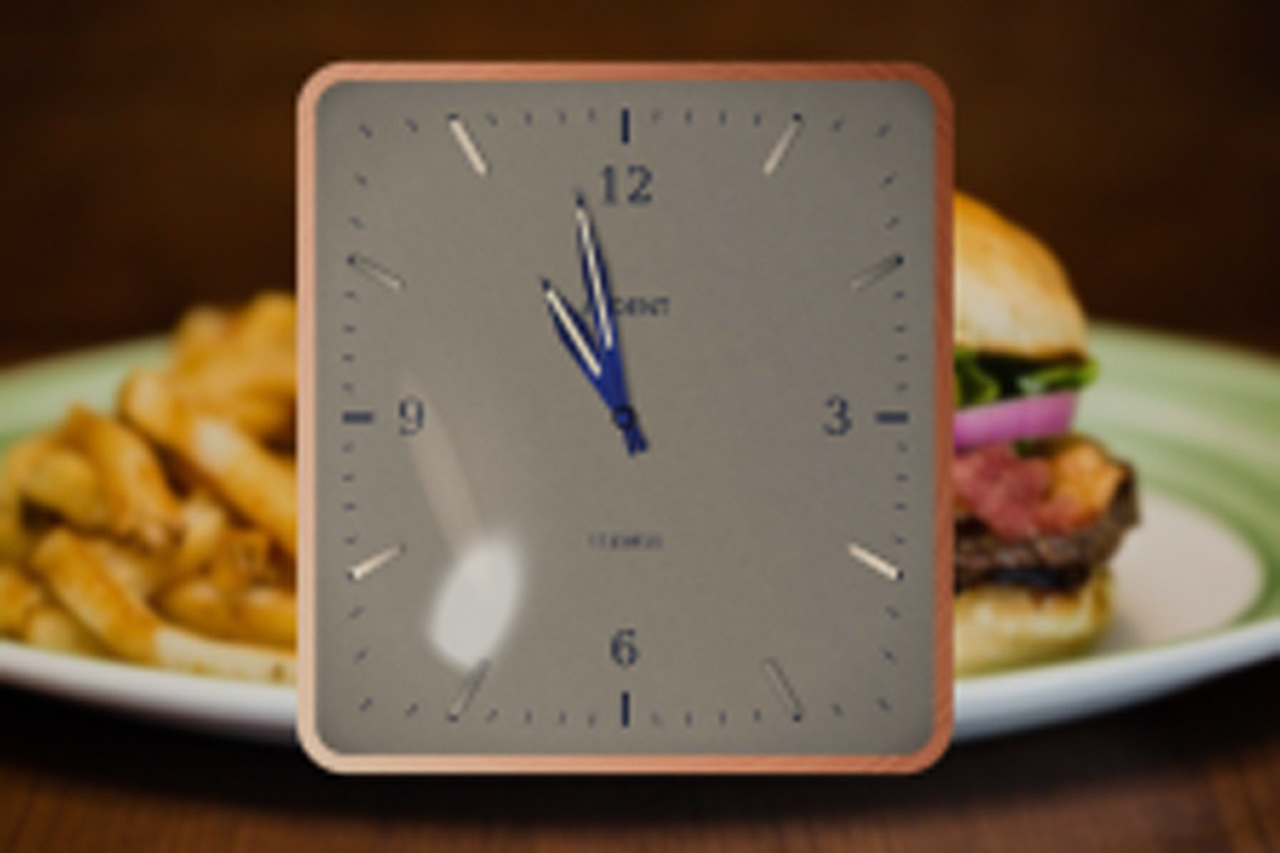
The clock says 10 h 58 min
